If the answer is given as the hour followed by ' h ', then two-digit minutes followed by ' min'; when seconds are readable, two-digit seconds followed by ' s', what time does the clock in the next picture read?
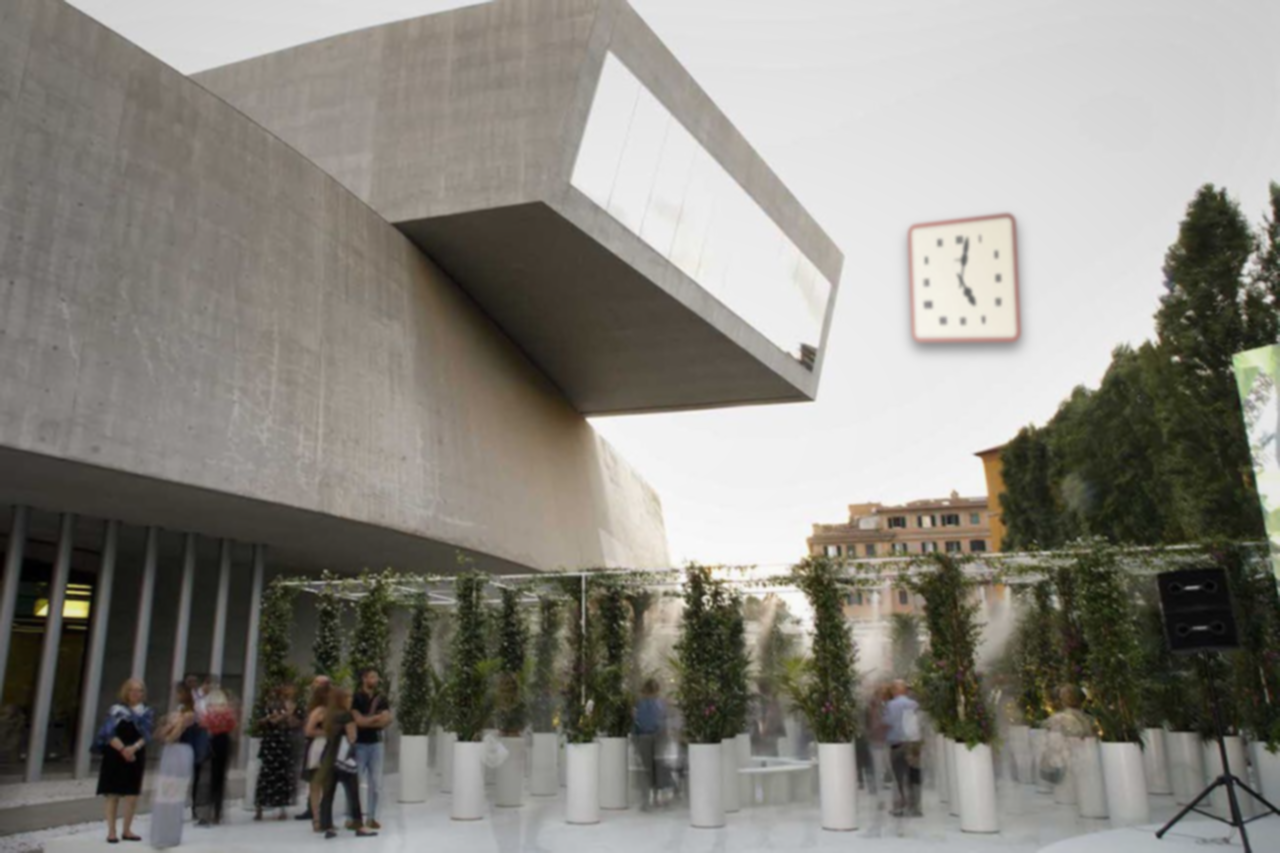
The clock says 5 h 02 min
